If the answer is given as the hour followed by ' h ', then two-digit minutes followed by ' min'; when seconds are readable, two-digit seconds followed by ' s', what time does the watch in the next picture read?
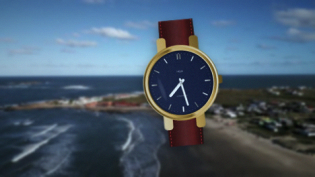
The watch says 7 h 28 min
